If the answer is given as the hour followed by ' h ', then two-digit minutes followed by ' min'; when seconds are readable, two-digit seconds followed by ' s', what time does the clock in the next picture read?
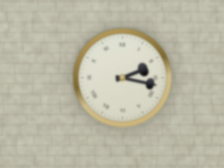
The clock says 2 h 17 min
